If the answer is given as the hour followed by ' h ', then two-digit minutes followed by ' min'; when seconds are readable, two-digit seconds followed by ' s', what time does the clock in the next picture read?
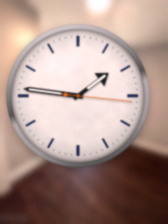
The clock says 1 h 46 min 16 s
